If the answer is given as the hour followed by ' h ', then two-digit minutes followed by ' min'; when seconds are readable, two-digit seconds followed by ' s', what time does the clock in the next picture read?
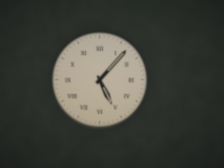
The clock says 5 h 07 min
